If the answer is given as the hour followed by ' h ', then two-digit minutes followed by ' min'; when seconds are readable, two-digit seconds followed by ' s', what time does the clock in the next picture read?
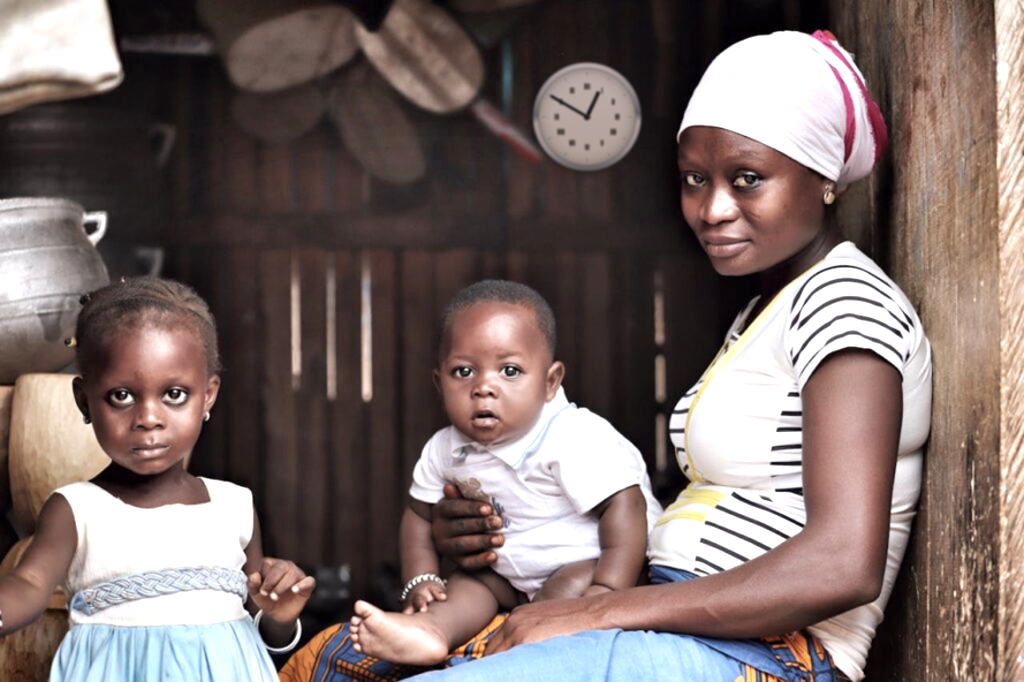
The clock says 12 h 50 min
